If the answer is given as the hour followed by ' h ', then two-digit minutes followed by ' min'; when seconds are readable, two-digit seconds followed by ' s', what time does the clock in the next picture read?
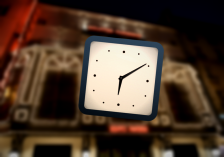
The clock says 6 h 09 min
